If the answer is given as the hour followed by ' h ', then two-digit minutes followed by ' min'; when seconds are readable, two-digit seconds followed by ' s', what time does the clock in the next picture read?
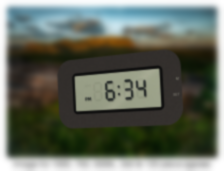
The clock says 6 h 34 min
